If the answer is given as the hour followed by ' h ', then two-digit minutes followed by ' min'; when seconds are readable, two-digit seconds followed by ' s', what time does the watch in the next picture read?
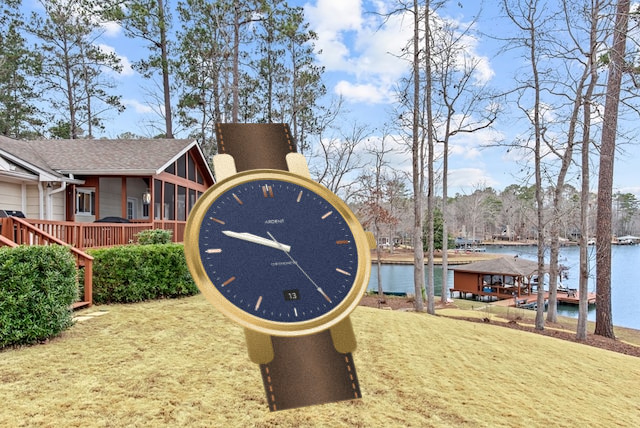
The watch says 9 h 48 min 25 s
